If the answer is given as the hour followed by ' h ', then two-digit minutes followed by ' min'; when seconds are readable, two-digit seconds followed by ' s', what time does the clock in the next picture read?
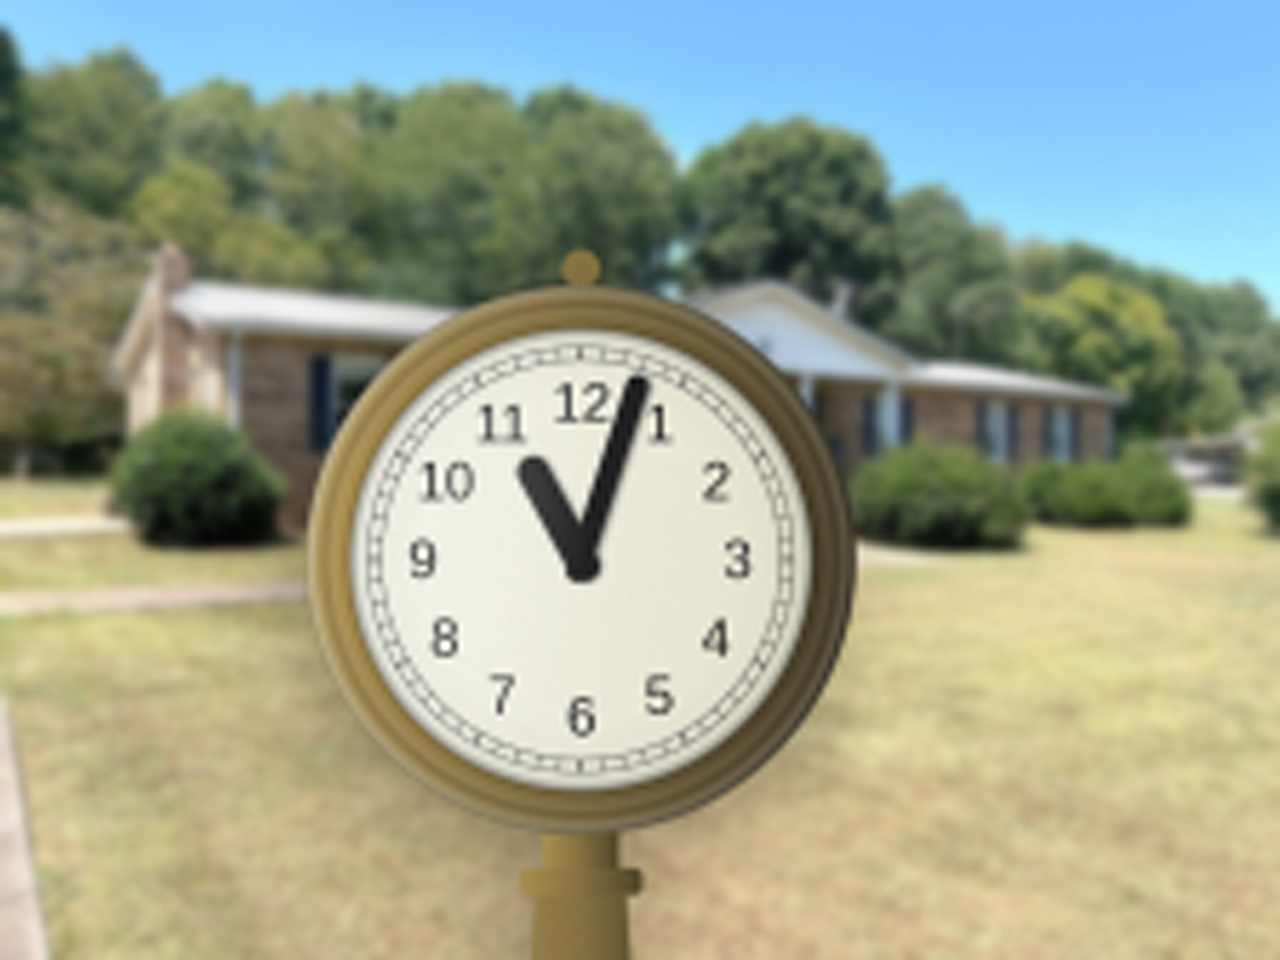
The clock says 11 h 03 min
